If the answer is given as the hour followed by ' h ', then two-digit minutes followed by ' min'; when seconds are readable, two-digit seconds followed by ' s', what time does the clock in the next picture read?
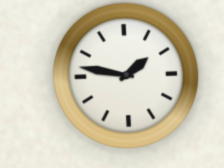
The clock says 1 h 47 min
